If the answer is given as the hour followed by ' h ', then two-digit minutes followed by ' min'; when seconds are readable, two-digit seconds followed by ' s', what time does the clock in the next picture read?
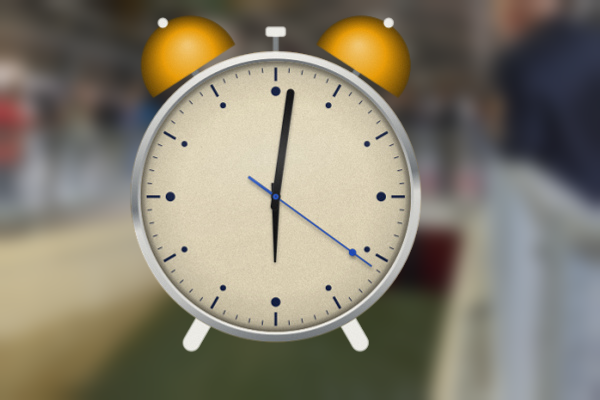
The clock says 6 h 01 min 21 s
